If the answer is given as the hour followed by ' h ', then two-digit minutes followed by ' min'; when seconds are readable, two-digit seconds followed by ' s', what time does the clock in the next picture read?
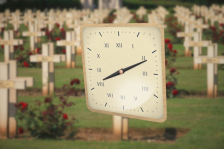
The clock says 8 h 11 min
